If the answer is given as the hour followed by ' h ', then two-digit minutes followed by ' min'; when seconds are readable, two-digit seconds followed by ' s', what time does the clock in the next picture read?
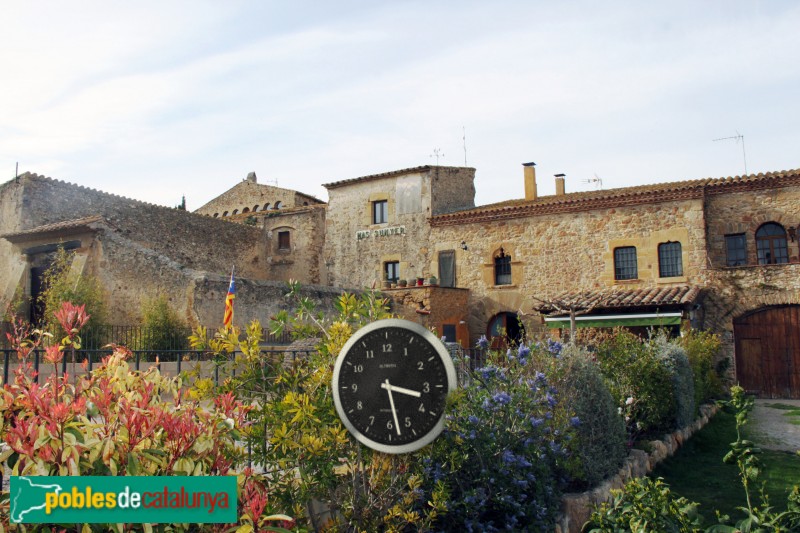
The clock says 3 h 28 min
